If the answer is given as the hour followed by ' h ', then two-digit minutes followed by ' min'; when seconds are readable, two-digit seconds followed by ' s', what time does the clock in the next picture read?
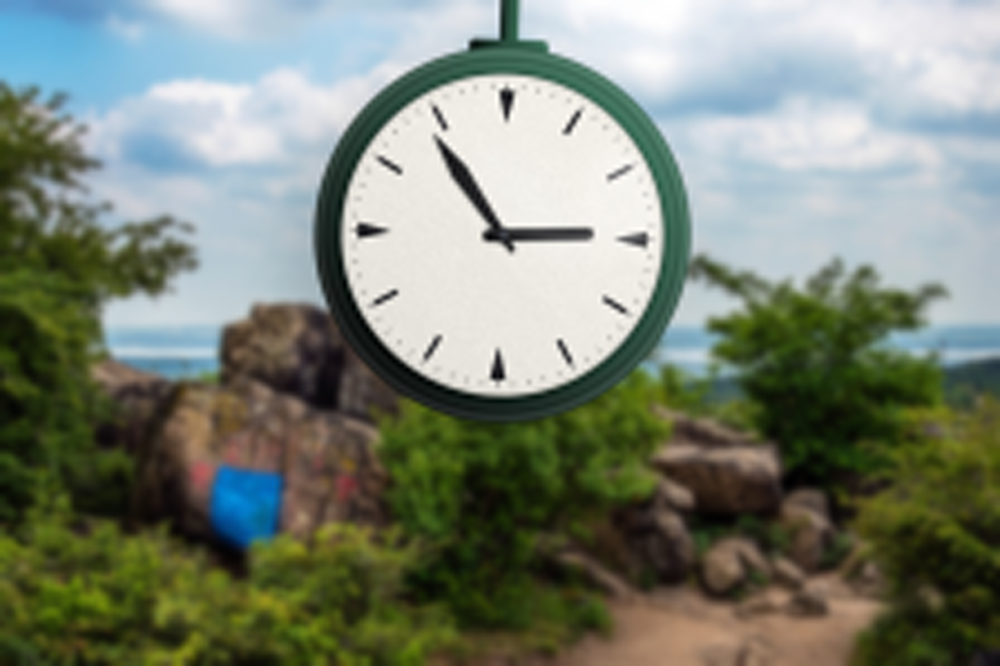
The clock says 2 h 54 min
